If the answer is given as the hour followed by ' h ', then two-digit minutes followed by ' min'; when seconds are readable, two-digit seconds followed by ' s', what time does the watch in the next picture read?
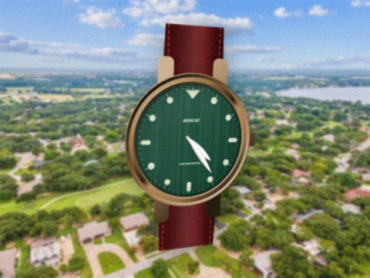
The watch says 4 h 24 min
